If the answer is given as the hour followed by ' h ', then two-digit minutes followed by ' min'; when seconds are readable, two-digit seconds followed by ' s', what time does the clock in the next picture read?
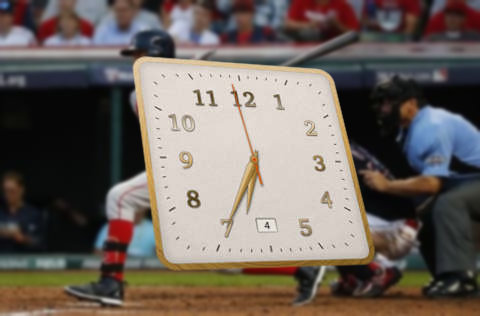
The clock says 6 h 34 min 59 s
